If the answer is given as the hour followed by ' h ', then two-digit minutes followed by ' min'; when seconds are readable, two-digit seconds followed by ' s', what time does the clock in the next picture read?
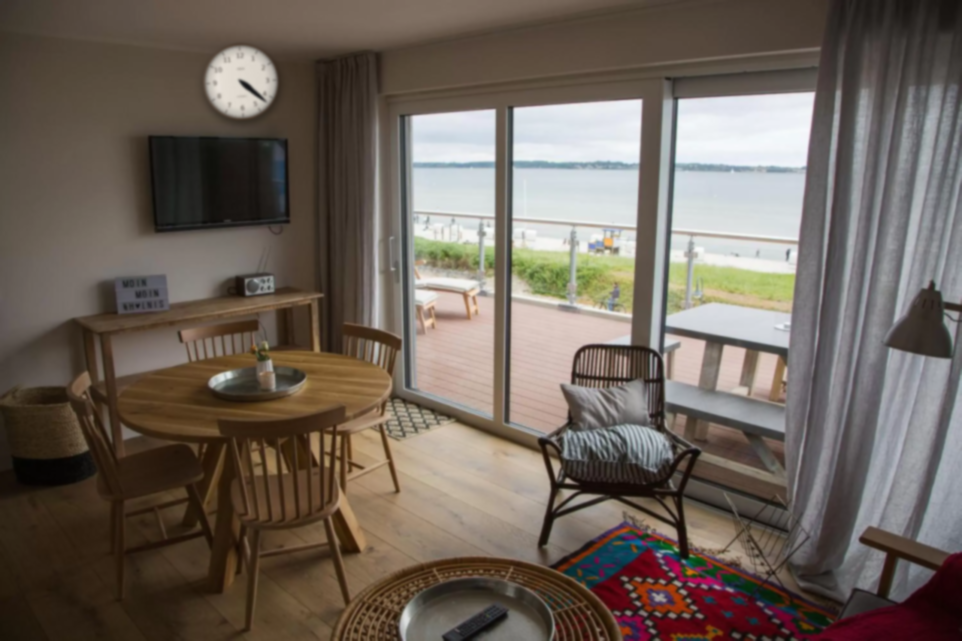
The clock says 4 h 22 min
